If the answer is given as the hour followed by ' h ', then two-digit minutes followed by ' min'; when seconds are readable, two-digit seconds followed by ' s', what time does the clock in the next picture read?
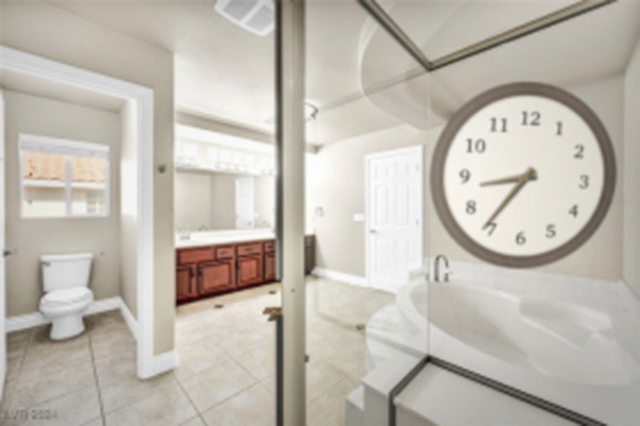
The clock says 8 h 36 min
